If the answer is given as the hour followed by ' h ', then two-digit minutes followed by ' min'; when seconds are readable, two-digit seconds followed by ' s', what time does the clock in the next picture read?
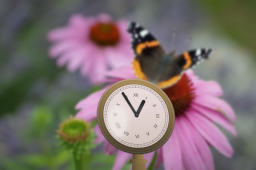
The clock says 12 h 55 min
